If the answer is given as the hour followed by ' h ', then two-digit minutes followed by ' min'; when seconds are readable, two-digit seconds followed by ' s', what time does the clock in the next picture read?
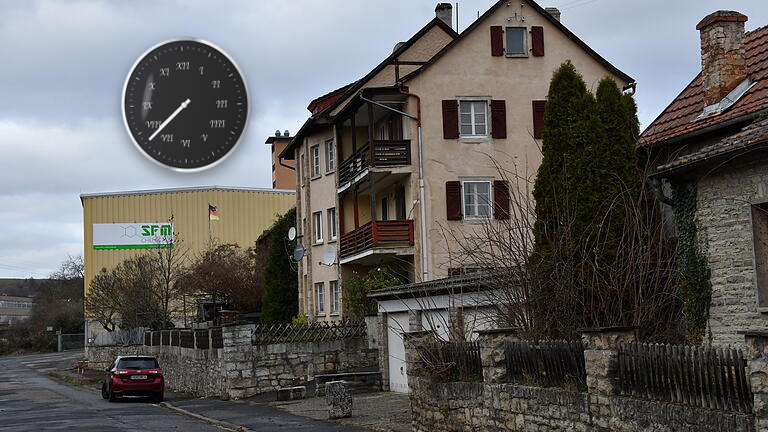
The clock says 7 h 38 min
